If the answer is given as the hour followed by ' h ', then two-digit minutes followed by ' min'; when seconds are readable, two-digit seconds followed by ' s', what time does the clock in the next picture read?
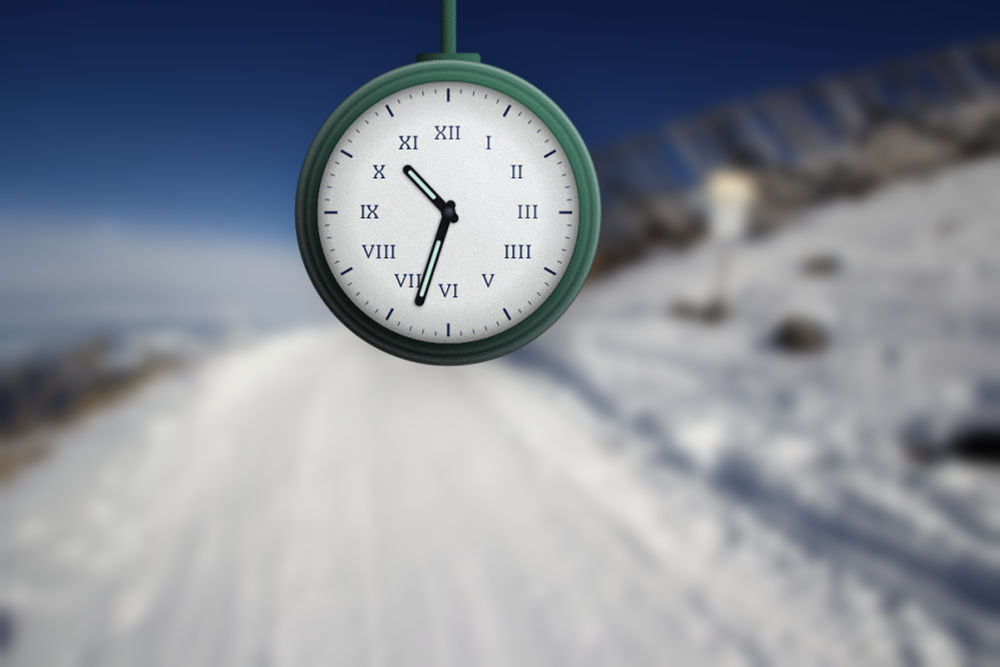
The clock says 10 h 33 min
